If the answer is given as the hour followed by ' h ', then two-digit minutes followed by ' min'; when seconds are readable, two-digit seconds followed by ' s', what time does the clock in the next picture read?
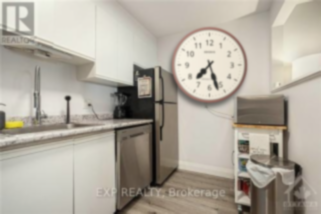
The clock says 7 h 27 min
